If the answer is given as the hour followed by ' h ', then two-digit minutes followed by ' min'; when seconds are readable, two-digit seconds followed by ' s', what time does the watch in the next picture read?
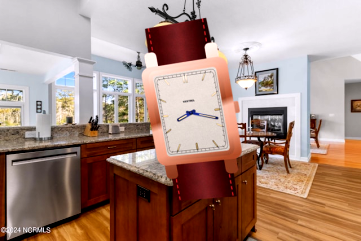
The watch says 8 h 18 min
